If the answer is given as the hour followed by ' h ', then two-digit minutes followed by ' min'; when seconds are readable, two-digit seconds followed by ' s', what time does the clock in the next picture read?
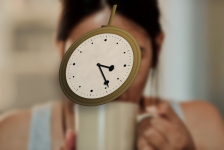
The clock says 3 h 24 min
